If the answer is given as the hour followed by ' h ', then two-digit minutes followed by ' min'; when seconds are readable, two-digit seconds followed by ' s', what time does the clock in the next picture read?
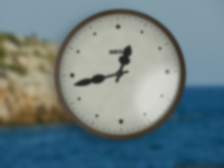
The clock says 12 h 43 min
